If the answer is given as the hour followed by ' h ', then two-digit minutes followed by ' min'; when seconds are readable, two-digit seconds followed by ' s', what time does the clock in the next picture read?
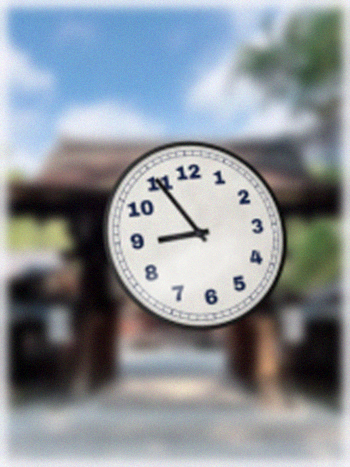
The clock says 8 h 55 min
